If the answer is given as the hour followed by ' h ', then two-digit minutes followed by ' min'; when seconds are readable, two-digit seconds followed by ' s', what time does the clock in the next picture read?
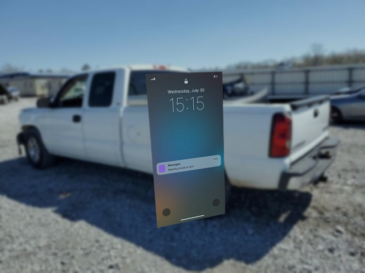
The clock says 15 h 15 min
